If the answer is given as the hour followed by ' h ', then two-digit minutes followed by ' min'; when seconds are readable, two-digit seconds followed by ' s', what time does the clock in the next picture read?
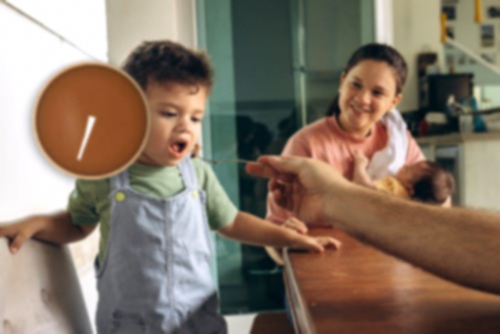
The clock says 6 h 33 min
